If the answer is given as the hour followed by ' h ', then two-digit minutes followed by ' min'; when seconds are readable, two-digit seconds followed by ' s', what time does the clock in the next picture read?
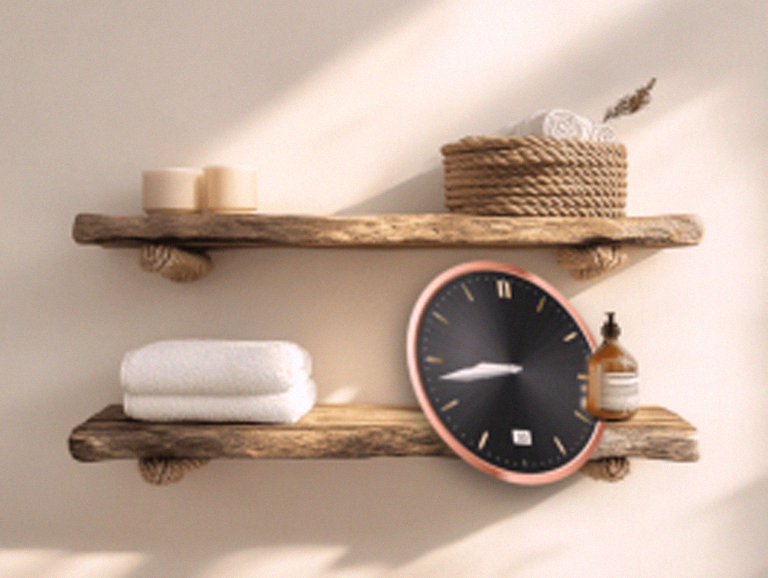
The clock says 8 h 43 min
